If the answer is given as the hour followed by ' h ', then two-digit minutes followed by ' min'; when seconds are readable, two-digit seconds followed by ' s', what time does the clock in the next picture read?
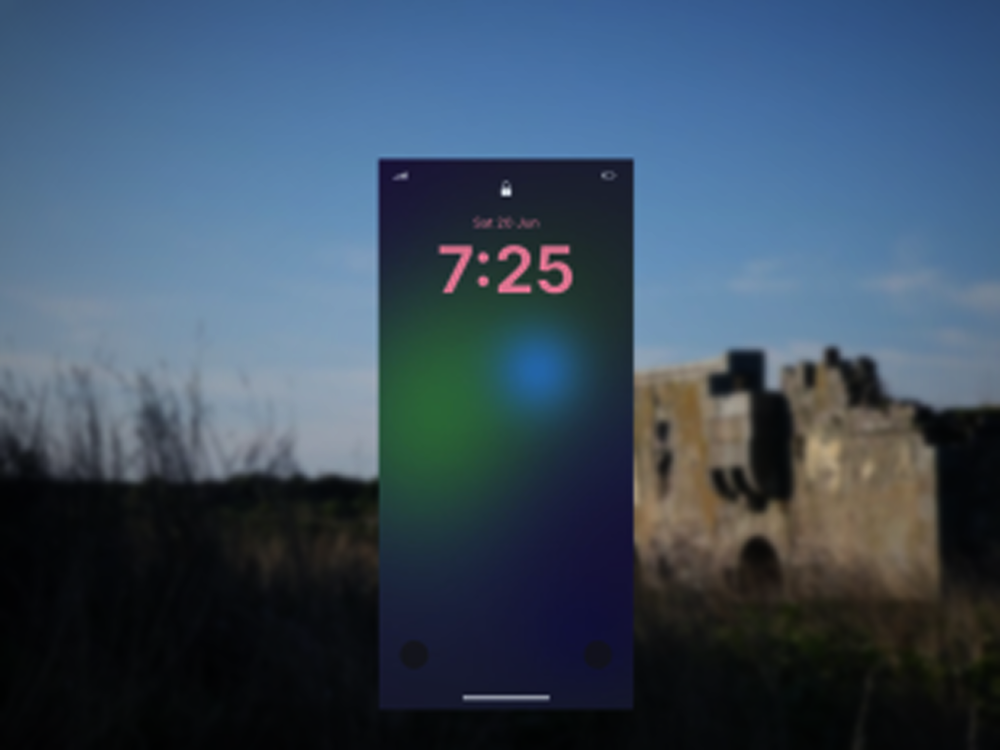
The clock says 7 h 25 min
